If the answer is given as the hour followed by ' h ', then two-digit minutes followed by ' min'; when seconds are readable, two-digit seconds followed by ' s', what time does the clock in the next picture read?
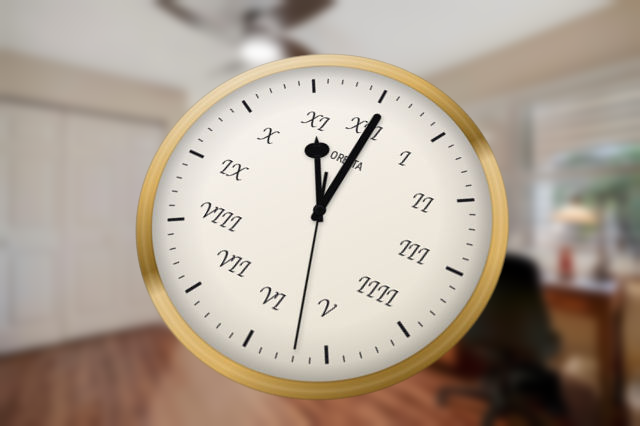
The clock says 11 h 00 min 27 s
